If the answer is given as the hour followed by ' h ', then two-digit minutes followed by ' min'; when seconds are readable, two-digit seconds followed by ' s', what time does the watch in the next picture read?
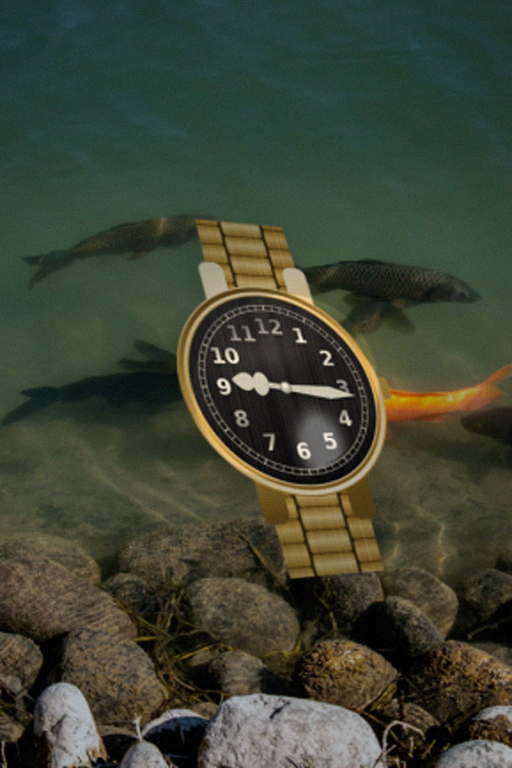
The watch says 9 h 16 min
